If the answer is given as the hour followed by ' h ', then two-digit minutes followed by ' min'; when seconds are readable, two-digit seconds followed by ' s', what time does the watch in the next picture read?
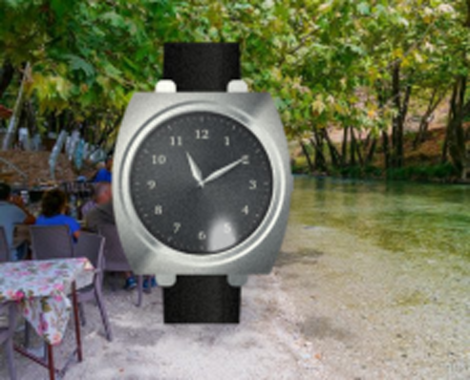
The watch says 11 h 10 min
